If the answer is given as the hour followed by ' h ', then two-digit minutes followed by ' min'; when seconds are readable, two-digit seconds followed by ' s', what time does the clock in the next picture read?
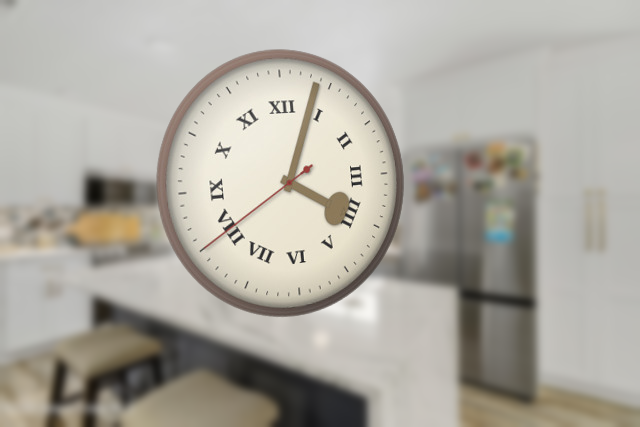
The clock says 4 h 03 min 40 s
